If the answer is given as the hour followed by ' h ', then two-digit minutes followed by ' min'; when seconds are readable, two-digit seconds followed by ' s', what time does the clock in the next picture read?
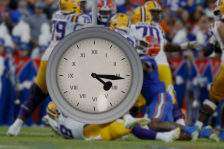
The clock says 4 h 16 min
